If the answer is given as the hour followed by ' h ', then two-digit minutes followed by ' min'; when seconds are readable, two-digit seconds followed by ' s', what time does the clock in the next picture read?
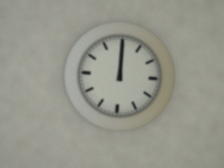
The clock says 12 h 00 min
